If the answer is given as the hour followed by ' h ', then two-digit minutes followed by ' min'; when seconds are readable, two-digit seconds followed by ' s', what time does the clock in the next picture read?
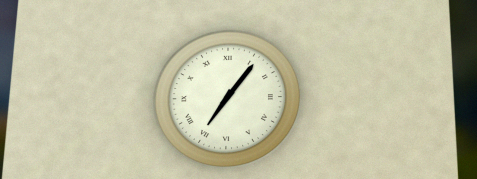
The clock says 7 h 06 min
